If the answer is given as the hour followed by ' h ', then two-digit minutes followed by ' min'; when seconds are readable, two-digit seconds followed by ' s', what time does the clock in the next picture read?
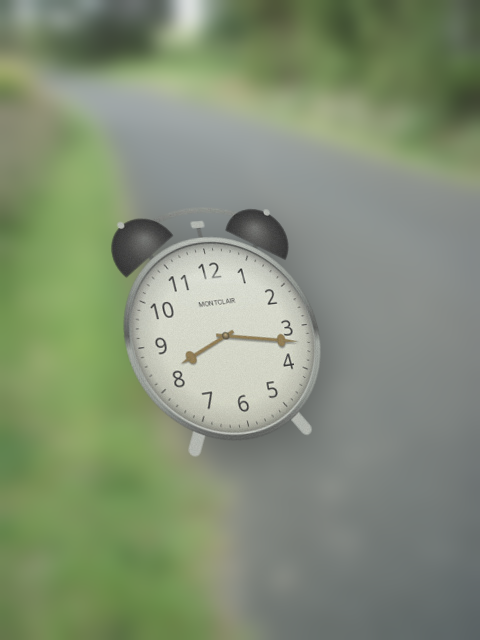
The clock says 8 h 17 min
